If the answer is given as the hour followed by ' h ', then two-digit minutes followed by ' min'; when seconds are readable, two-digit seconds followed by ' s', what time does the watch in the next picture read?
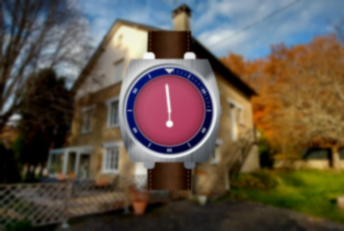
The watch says 5 h 59 min
